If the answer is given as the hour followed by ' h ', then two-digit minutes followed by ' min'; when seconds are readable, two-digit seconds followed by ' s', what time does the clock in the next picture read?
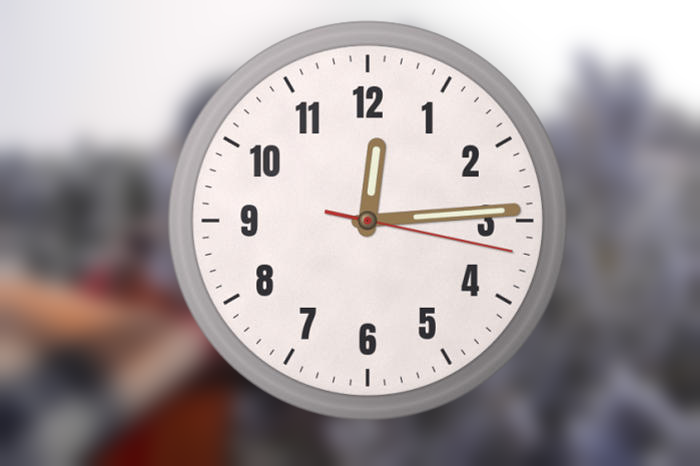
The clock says 12 h 14 min 17 s
